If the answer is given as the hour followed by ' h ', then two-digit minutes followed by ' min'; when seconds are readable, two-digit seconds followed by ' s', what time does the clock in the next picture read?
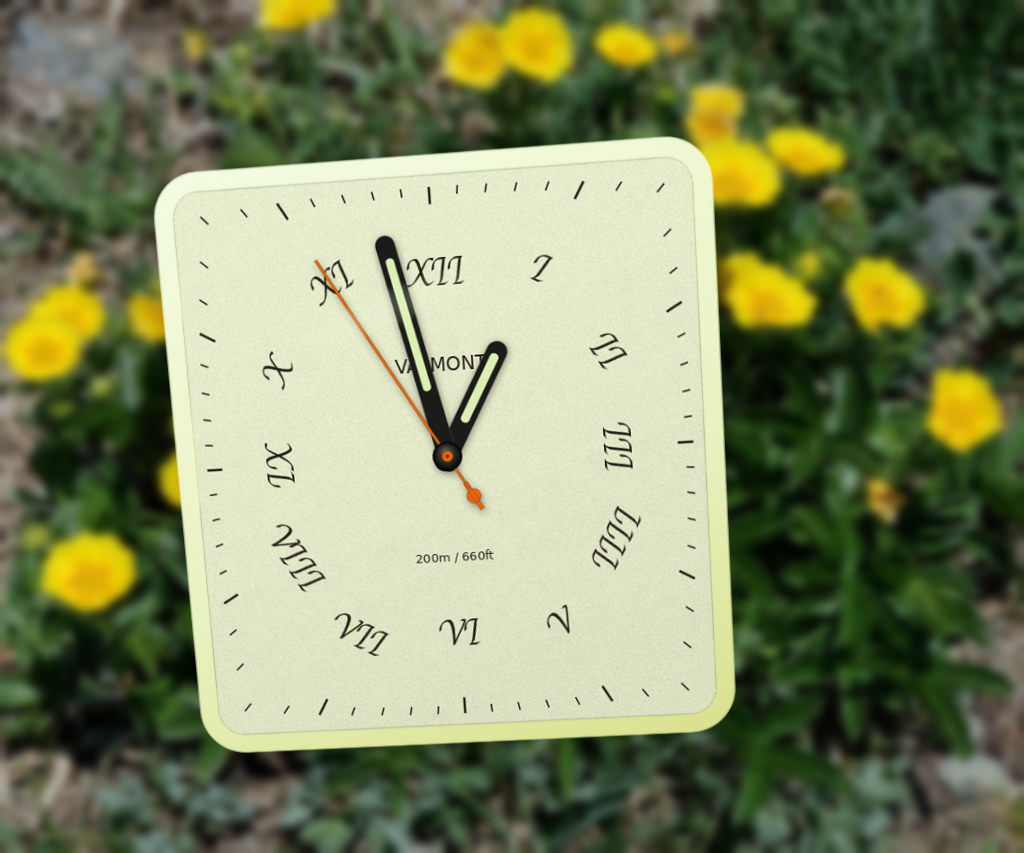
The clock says 12 h 57 min 55 s
